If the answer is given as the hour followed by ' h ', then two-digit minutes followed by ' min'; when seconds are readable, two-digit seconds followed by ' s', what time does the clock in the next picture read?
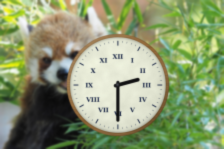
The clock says 2 h 30 min
